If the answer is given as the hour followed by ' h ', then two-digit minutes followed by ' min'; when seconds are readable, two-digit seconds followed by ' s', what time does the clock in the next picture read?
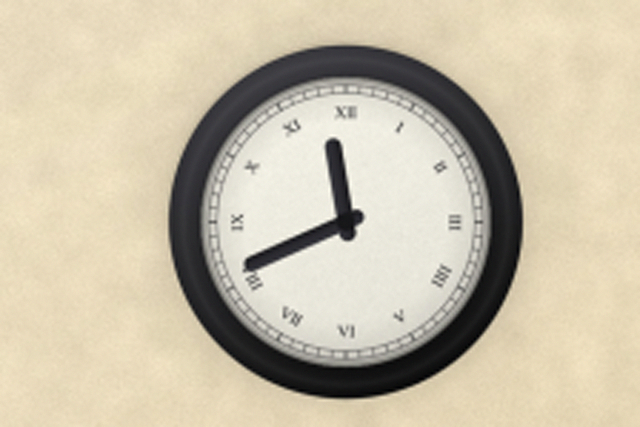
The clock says 11 h 41 min
